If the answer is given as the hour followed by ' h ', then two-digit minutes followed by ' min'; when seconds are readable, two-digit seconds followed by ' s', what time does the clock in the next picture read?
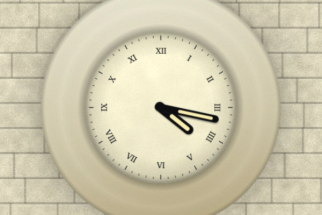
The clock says 4 h 17 min
